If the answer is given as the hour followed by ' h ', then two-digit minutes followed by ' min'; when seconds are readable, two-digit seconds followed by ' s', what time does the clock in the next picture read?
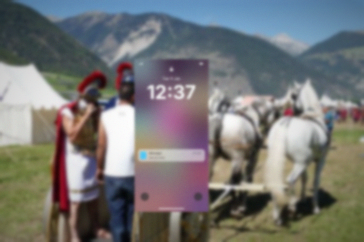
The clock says 12 h 37 min
